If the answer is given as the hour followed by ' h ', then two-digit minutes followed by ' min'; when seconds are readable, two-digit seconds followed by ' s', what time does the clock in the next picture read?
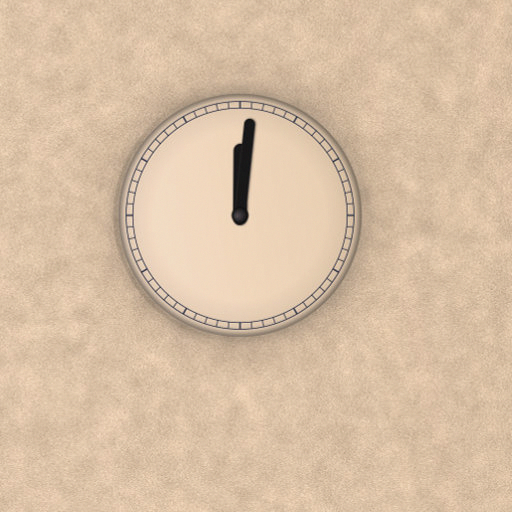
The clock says 12 h 01 min
